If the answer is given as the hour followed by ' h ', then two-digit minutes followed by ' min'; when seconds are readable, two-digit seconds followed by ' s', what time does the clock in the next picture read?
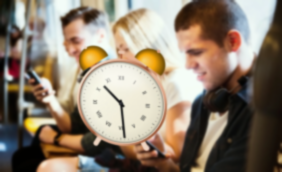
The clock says 10 h 29 min
